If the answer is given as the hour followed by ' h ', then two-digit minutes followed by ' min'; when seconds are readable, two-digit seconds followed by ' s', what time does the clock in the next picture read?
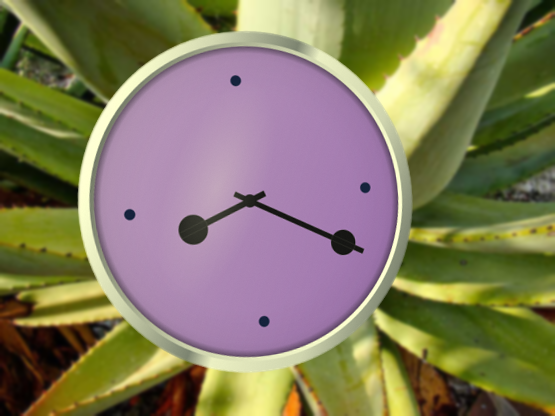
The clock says 8 h 20 min
